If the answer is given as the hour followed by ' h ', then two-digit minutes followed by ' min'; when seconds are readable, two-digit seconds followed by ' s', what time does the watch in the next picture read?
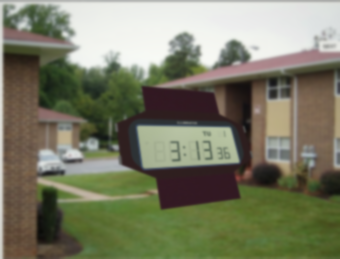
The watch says 3 h 13 min 36 s
